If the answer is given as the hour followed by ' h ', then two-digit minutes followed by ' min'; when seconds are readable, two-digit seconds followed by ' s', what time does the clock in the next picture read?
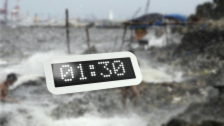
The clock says 1 h 30 min
